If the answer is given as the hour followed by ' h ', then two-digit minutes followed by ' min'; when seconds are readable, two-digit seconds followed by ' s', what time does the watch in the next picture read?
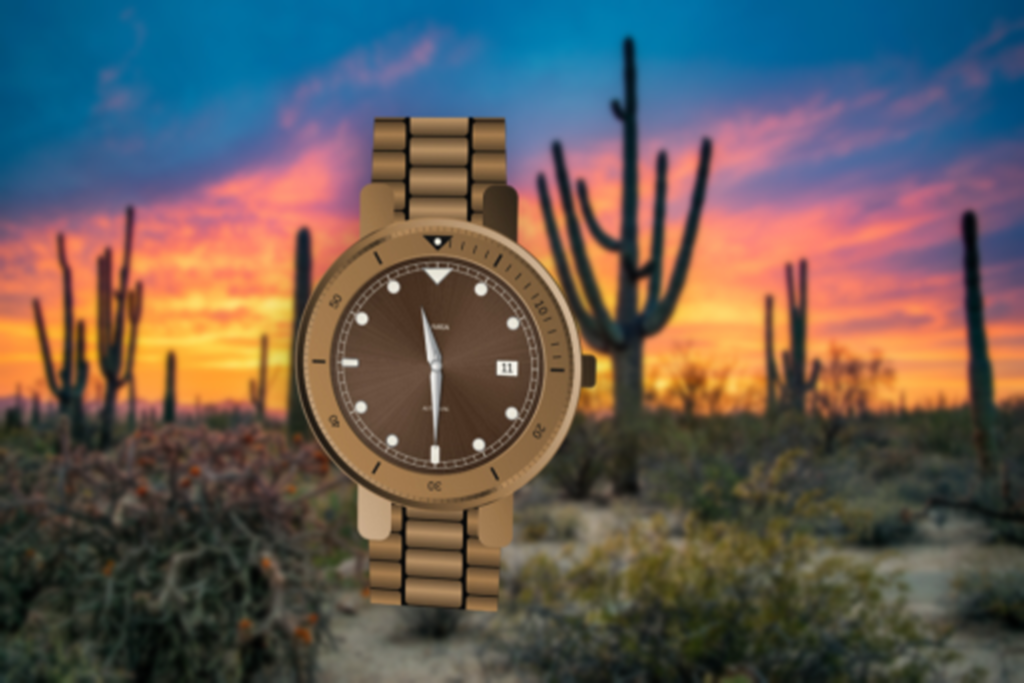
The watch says 11 h 30 min
